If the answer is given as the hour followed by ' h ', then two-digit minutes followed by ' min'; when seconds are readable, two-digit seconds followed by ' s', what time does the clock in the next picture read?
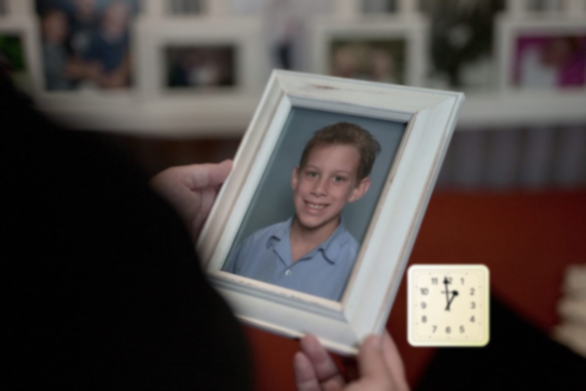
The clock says 12 h 59 min
